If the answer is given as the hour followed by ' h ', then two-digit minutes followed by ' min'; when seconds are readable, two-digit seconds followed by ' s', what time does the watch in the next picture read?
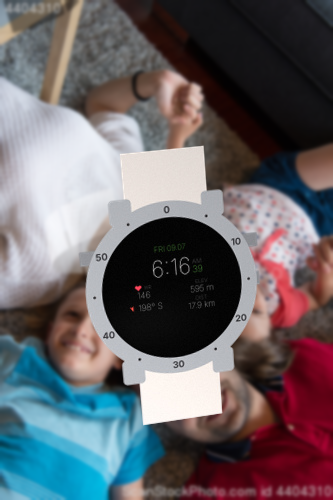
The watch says 6 h 16 min 39 s
